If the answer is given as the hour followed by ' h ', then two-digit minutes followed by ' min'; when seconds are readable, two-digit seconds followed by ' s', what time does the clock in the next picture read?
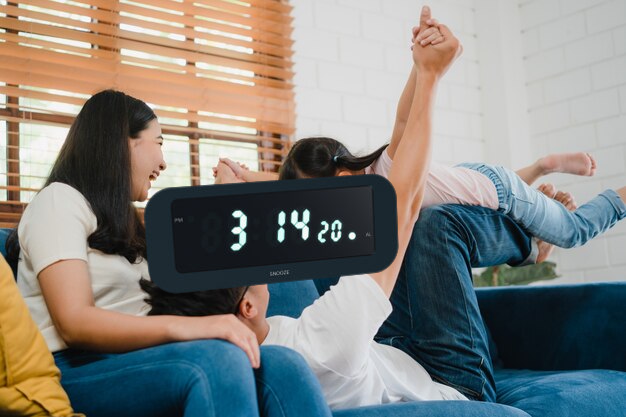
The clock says 3 h 14 min 20 s
